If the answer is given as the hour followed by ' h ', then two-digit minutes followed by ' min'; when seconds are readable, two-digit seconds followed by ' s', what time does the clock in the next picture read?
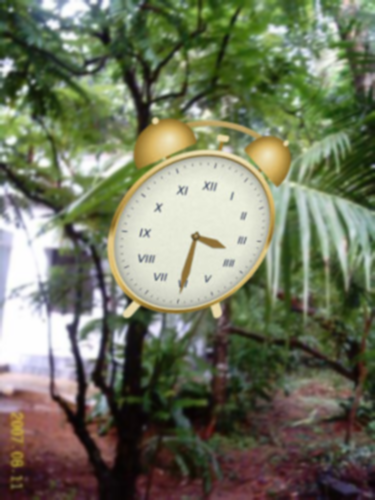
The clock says 3 h 30 min
